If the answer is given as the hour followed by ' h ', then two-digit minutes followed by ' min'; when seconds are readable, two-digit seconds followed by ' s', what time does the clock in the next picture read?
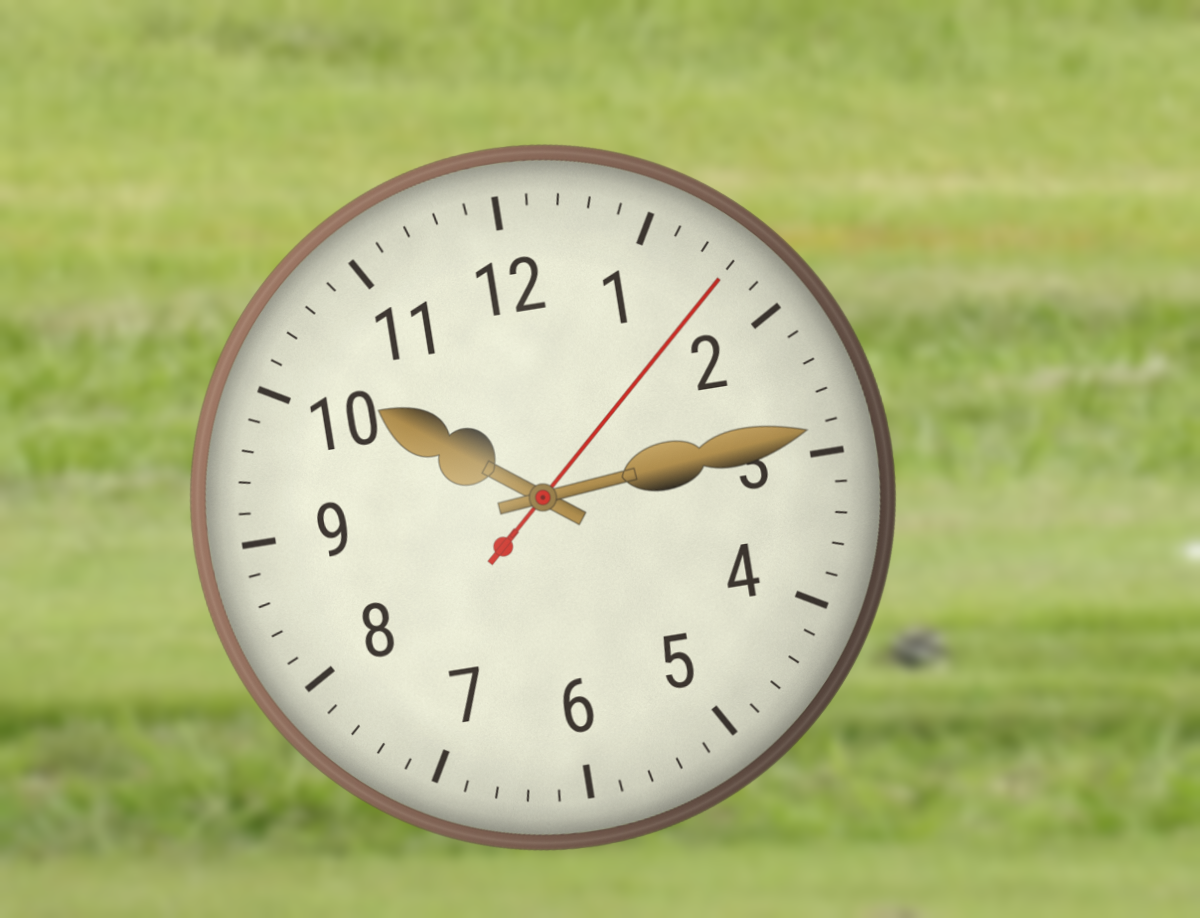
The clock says 10 h 14 min 08 s
